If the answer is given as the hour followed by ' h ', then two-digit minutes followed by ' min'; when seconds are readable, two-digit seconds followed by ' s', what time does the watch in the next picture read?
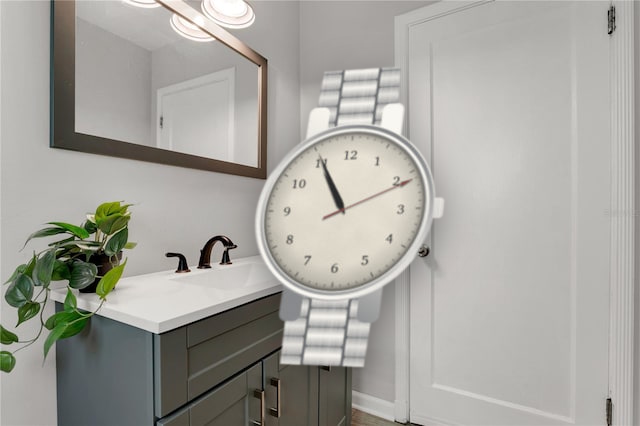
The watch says 10 h 55 min 11 s
